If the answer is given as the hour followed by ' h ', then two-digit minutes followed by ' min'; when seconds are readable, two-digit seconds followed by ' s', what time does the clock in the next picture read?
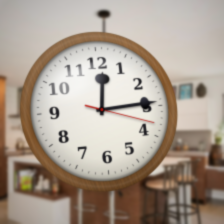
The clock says 12 h 14 min 18 s
